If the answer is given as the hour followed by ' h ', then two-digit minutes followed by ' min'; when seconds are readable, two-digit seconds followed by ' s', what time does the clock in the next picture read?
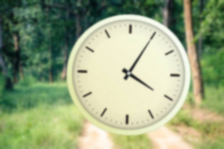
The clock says 4 h 05 min
